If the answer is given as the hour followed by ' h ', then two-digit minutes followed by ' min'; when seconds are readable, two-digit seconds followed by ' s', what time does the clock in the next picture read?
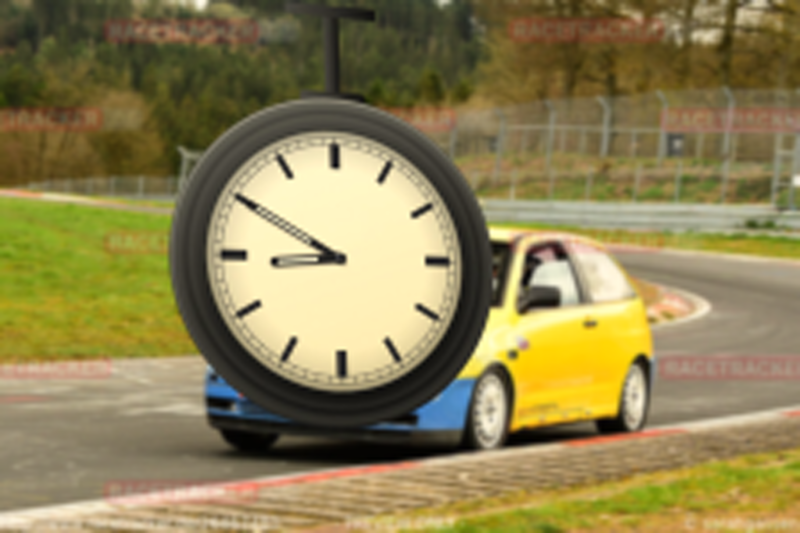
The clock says 8 h 50 min
